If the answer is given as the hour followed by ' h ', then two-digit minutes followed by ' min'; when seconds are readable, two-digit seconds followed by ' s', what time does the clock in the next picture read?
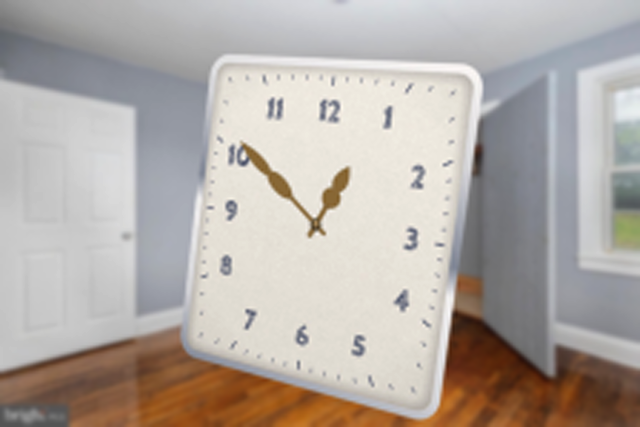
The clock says 12 h 51 min
